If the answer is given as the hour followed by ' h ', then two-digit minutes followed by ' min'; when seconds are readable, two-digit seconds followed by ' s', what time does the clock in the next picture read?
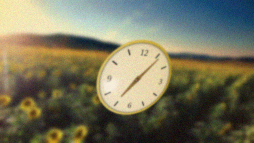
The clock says 7 h 06 min
